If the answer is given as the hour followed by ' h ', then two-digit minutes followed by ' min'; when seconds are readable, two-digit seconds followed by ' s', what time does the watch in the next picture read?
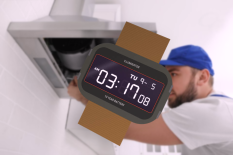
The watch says 3 h 17 min 08 s
